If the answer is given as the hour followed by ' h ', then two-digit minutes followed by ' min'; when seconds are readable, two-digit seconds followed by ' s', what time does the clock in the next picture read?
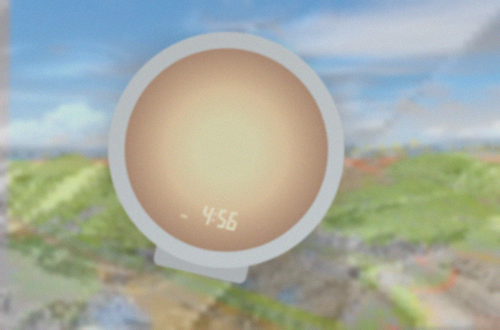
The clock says 4 h 56 min
